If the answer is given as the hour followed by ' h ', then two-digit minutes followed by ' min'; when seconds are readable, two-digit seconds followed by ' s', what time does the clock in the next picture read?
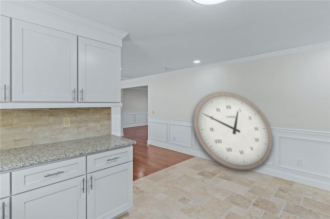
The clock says 12 h 50 min
